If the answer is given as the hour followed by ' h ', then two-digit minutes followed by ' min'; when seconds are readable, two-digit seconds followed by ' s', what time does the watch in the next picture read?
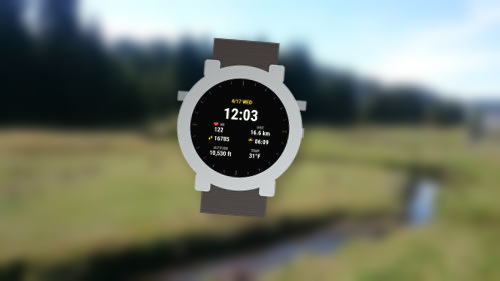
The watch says 12 h 03 min
